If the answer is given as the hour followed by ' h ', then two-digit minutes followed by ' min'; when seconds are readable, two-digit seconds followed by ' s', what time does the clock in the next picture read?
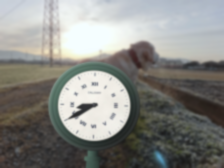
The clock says 8 h 40 min
